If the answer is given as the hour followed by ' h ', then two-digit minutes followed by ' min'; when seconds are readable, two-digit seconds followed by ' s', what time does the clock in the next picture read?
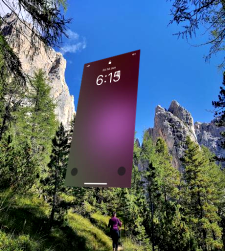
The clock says 6 h 15 min
